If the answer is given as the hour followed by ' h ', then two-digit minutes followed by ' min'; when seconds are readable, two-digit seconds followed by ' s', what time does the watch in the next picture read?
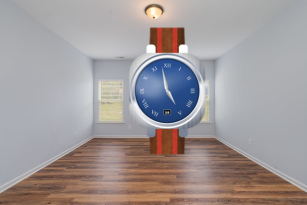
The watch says 4 h 58 min
